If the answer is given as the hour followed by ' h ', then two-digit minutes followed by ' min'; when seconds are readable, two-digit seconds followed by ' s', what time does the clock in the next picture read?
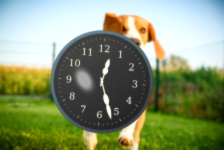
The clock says 12 h 27 min
